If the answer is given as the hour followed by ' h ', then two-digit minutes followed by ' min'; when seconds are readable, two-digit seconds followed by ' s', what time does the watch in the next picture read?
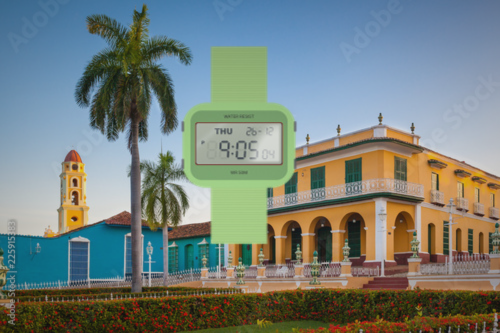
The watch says 9 h 05 min 04 s
